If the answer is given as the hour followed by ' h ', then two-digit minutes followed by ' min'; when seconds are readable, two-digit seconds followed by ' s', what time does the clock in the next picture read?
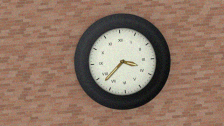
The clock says 3 h 38 min
